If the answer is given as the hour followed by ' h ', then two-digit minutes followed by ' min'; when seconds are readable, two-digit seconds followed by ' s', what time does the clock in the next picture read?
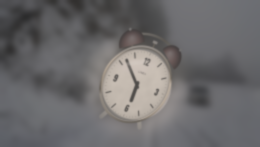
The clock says 5 h 52 min
